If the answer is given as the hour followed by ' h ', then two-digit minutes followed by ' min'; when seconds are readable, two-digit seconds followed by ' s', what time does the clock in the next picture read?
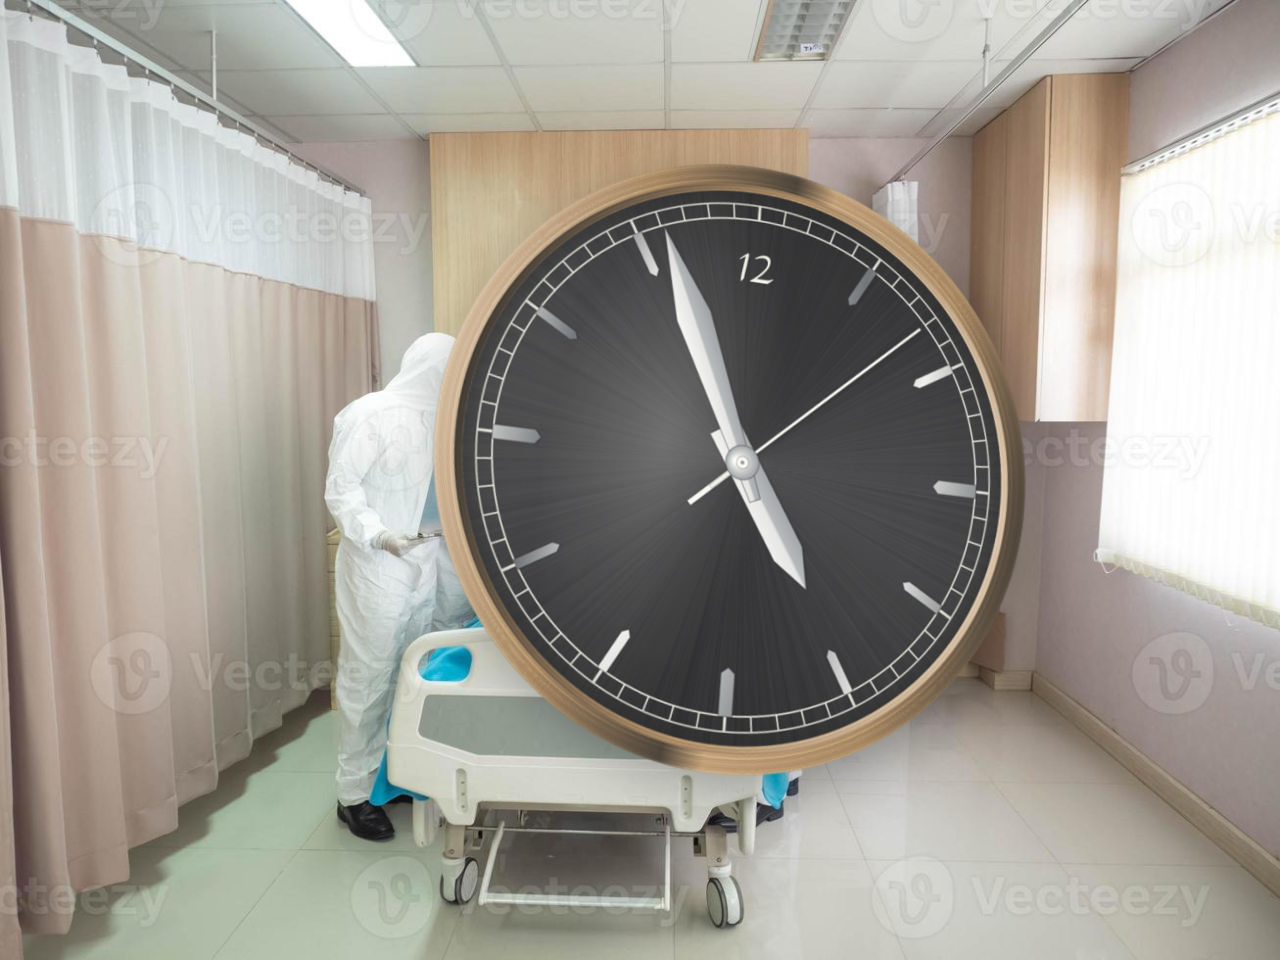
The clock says 4 h 56 min 08 s
